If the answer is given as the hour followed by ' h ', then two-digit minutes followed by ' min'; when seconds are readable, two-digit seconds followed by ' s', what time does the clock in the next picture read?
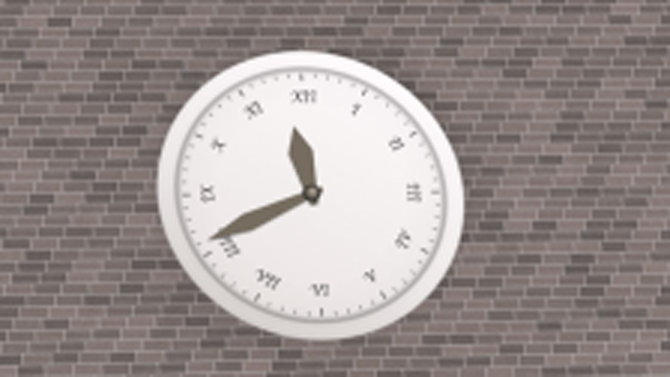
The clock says 11 h 41 min
